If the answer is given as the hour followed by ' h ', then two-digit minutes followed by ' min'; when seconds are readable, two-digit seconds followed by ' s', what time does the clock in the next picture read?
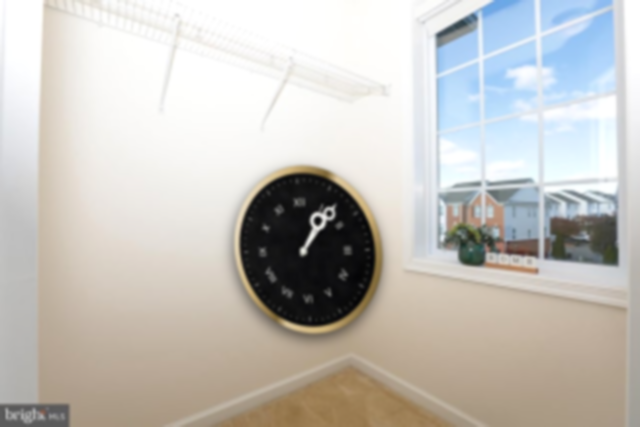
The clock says 1 h 07 min
